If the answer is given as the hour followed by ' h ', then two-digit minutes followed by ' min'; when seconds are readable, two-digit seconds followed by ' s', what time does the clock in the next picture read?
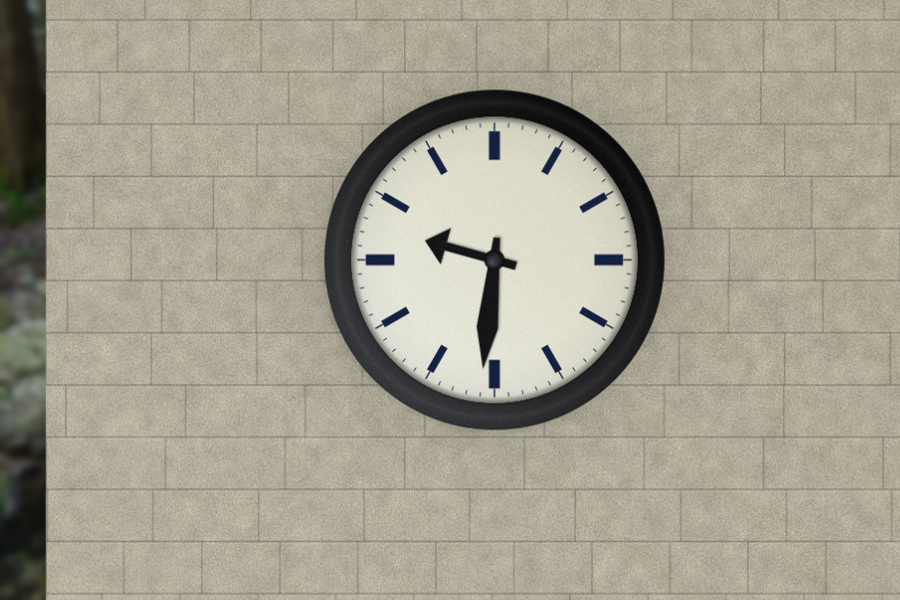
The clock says 9 h 31 min
